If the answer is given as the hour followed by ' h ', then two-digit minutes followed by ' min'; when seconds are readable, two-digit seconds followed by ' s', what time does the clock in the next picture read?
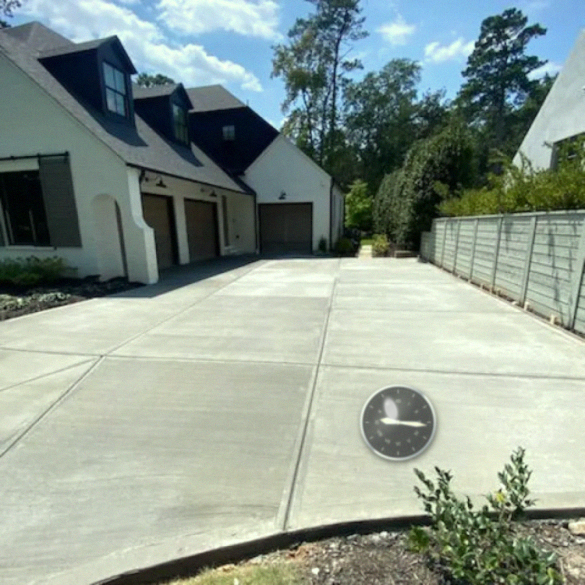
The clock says 9 h 16 min
